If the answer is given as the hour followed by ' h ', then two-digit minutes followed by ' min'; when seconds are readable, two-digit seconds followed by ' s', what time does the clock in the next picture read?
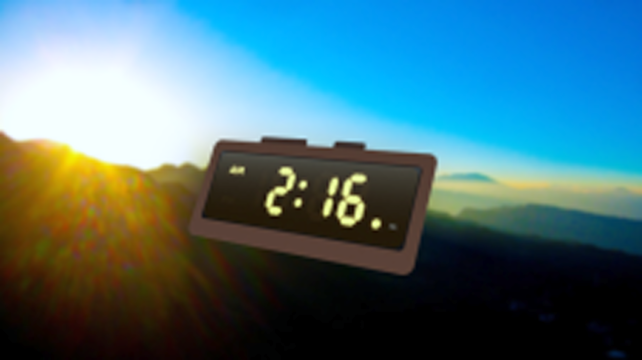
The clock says 2 h 16 min
